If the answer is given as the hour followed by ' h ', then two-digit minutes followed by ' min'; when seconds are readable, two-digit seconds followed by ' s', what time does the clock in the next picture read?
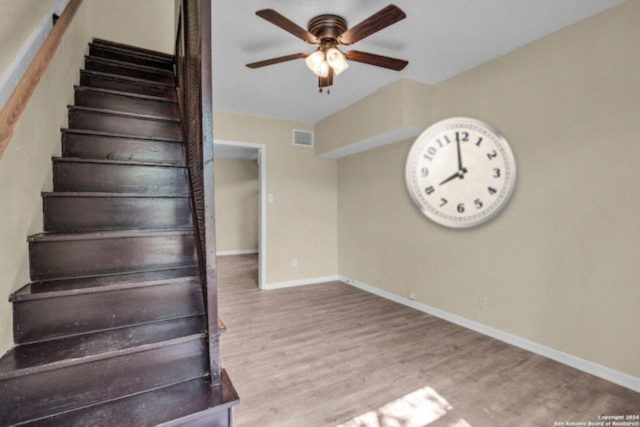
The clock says 7 h 59 min
